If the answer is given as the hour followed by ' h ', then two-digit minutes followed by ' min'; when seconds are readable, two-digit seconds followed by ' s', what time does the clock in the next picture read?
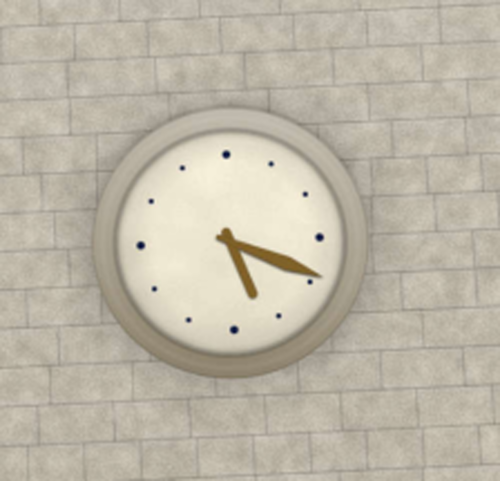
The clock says 5 h 19 min
